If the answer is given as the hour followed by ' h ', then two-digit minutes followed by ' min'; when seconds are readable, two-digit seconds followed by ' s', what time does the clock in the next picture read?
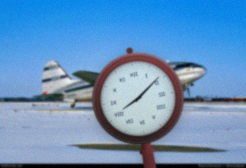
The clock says 8 h 09 min
